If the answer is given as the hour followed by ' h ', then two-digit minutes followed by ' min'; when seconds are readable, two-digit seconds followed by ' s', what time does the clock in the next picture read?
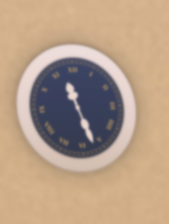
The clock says 11 h 27 min
